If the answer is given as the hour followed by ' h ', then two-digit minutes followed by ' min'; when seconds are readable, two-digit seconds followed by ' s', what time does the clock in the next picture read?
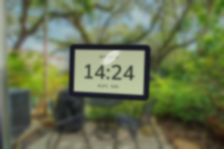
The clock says 14 h 24 min
